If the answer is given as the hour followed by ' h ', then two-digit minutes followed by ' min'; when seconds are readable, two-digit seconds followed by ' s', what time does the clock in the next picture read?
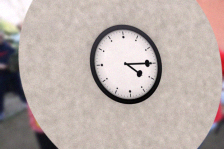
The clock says 4 h 15 min
